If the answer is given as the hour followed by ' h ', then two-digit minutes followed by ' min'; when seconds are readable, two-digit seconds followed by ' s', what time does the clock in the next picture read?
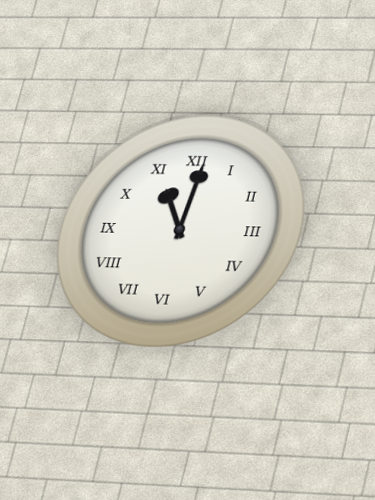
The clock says 11 h 01 min
